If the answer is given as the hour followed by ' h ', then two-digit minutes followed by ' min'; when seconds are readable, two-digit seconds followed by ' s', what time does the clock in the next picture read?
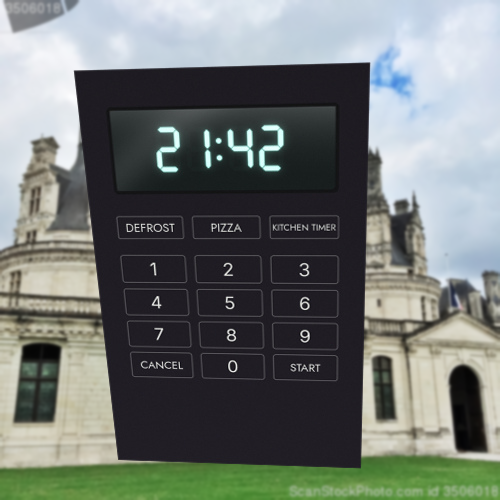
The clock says 21 h 42 min
